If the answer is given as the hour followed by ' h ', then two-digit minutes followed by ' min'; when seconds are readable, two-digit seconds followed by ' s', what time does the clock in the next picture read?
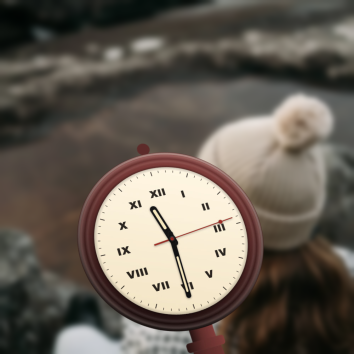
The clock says 11 h 30 min 14 s
